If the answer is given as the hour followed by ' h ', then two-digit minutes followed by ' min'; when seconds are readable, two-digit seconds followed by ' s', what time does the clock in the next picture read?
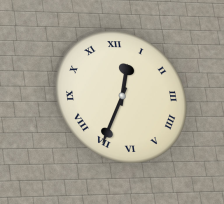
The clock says 12 h 35 min
